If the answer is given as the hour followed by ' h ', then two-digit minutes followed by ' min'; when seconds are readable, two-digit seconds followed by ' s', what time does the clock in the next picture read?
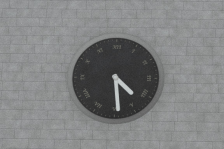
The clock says 4 h 29 min
